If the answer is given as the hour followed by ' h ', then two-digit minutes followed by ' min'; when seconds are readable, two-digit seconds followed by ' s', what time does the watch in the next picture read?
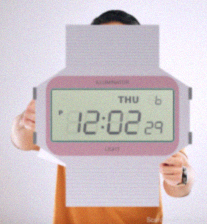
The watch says 12 h 02 min 29 s
